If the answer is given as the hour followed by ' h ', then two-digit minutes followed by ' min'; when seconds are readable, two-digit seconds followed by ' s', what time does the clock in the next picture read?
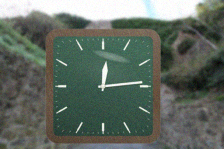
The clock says 12 h 14 min
